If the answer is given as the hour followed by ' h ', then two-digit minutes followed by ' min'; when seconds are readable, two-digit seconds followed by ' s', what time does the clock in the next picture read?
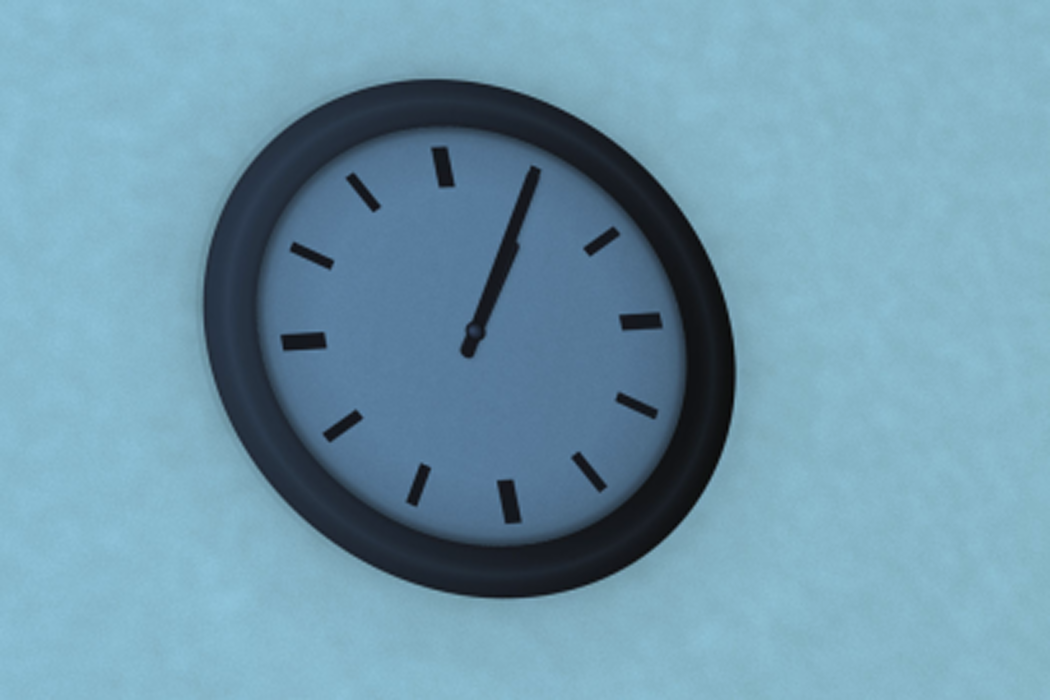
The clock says 1 h 05 min
